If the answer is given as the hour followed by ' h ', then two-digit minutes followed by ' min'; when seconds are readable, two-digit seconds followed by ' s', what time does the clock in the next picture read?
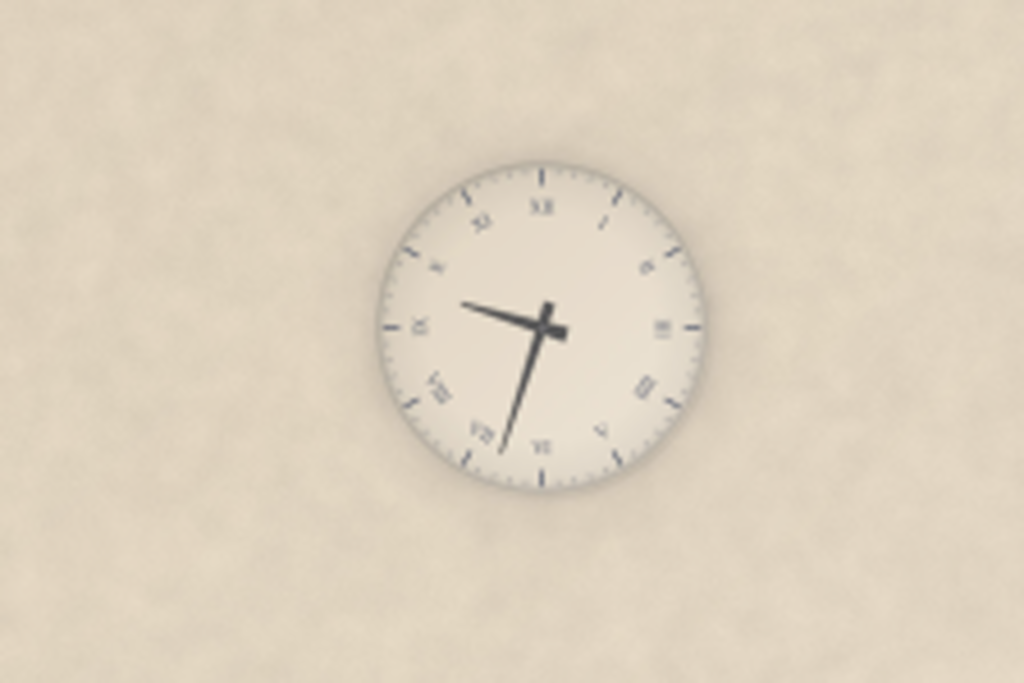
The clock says 9 h 33 min
